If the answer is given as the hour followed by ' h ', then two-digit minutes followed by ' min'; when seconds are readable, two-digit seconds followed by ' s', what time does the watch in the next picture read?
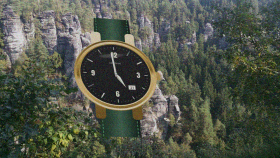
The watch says 4 h 59 min
